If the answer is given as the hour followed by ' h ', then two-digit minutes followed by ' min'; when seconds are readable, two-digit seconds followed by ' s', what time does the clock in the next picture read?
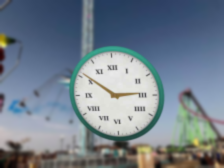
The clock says 2 h 51 min
